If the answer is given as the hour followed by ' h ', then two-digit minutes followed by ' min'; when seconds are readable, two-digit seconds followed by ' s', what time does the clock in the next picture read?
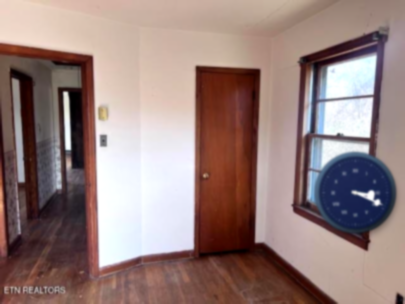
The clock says 3 h 19 min
